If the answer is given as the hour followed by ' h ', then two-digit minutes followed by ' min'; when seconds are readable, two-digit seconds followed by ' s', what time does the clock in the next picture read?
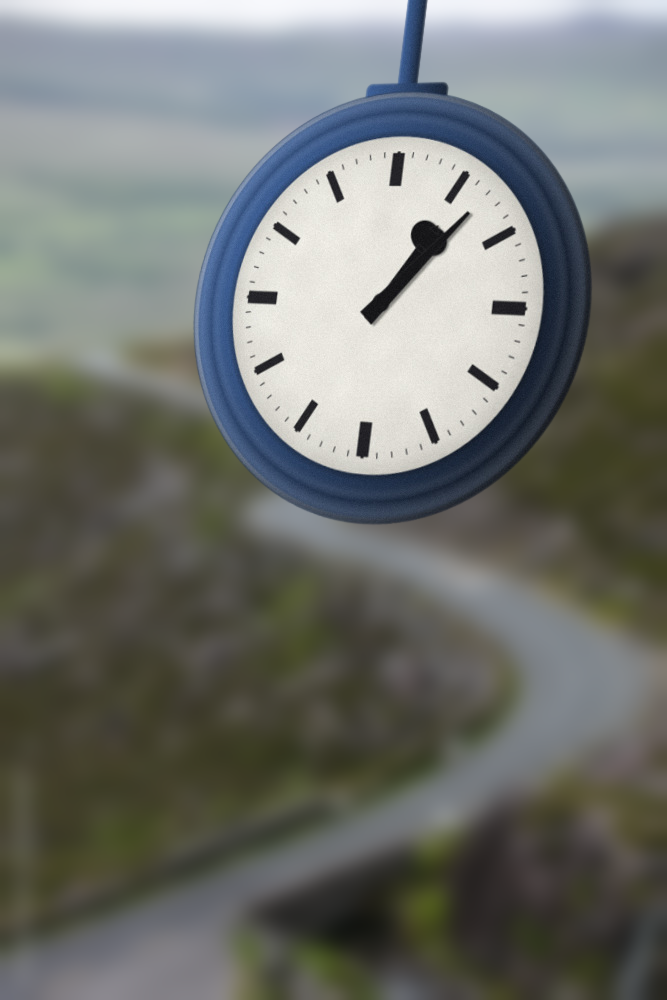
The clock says 1 h 07 min
